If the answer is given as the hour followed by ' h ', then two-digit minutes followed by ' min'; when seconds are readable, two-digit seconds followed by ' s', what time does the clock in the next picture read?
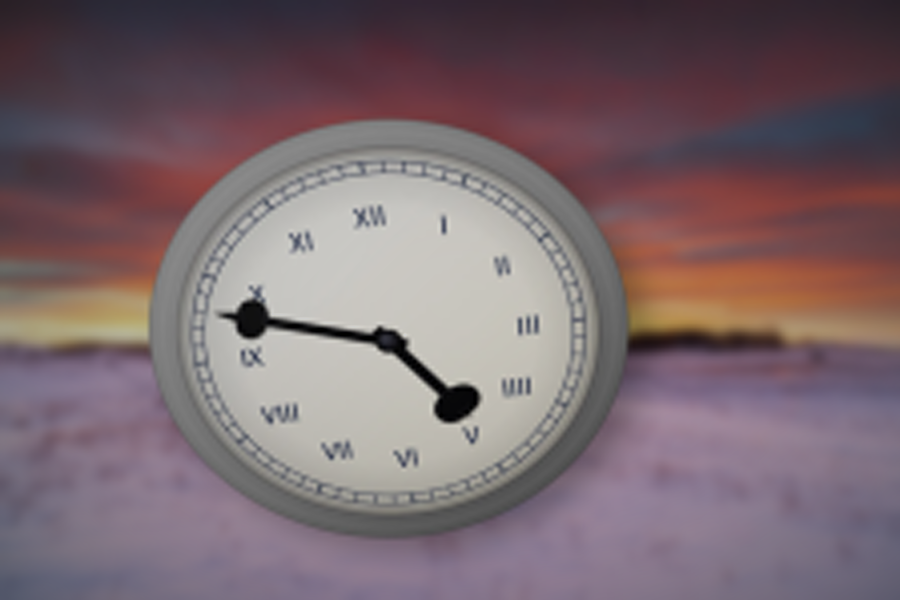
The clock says 4 h 48 min
